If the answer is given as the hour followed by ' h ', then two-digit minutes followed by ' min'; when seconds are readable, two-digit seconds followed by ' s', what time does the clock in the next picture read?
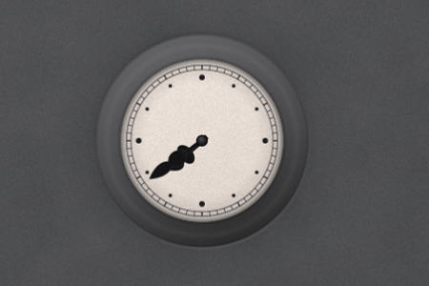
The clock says 7 h 39 min
